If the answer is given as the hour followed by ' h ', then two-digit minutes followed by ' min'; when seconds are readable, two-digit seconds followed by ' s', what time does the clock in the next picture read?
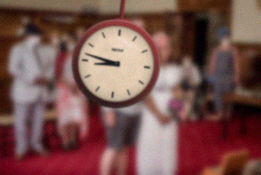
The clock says 8 h 47 min
